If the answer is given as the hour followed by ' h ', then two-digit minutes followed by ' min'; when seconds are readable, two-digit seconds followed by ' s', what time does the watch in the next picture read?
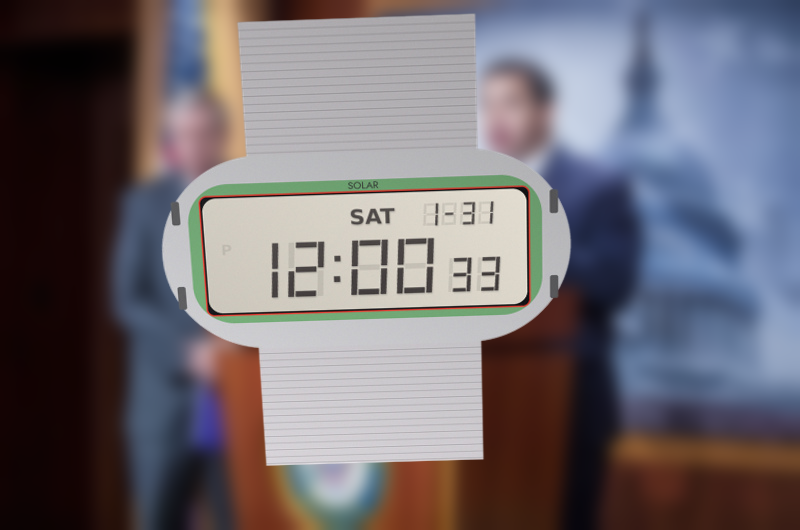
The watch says 12 h 00 min 33 s
